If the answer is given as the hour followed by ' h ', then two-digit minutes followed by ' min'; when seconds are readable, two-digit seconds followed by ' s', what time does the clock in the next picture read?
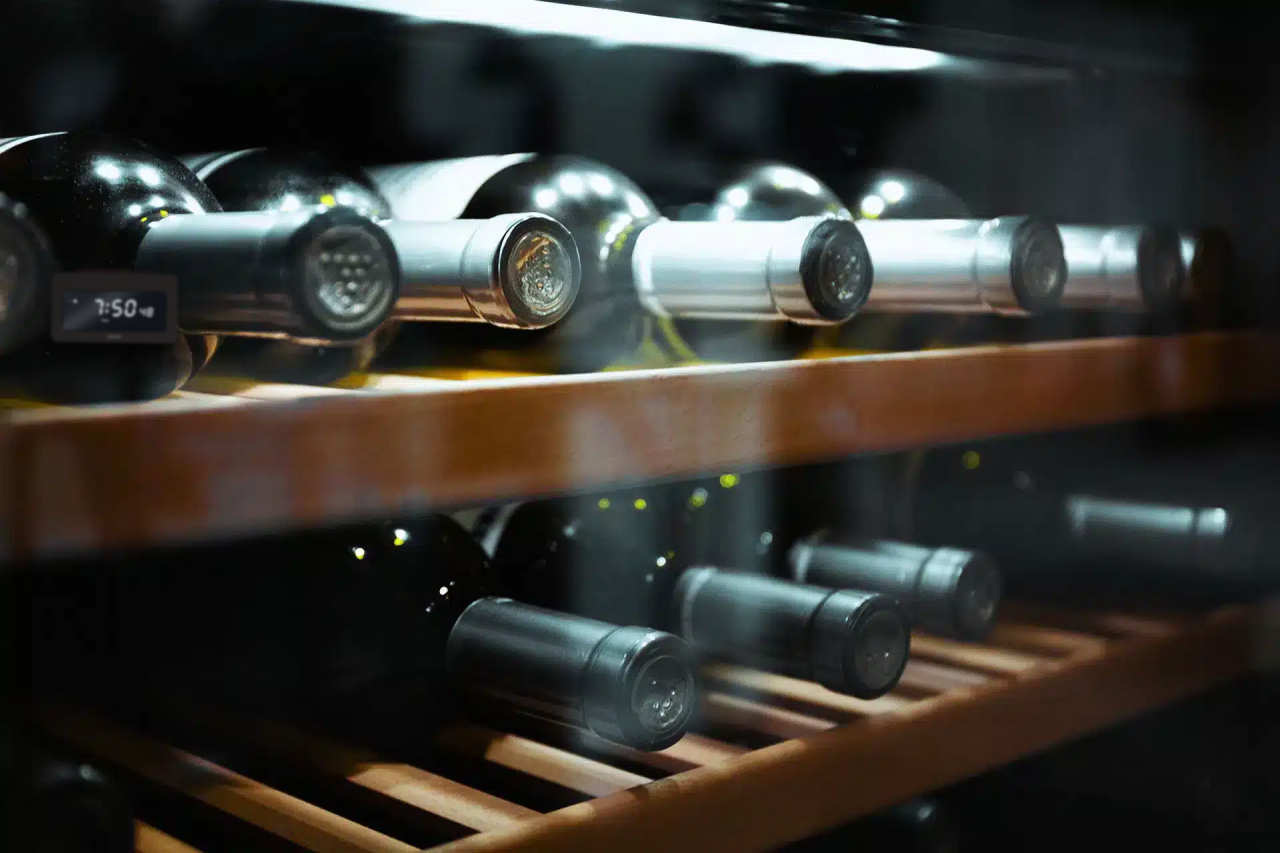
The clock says 7 h 50 min
